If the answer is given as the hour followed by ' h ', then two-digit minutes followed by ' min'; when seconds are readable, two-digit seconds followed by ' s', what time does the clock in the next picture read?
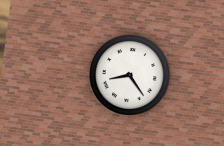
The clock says 8 h 23 min
